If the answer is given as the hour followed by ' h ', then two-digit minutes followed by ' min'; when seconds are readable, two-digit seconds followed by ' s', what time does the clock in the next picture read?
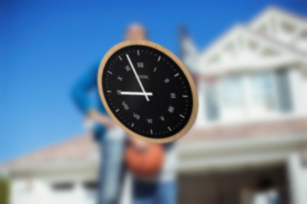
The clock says 8 h 57 min
